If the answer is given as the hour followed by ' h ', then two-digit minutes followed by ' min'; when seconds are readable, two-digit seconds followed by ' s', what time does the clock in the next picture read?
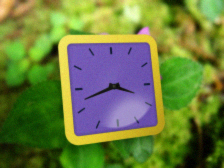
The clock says 3 h 42 min
